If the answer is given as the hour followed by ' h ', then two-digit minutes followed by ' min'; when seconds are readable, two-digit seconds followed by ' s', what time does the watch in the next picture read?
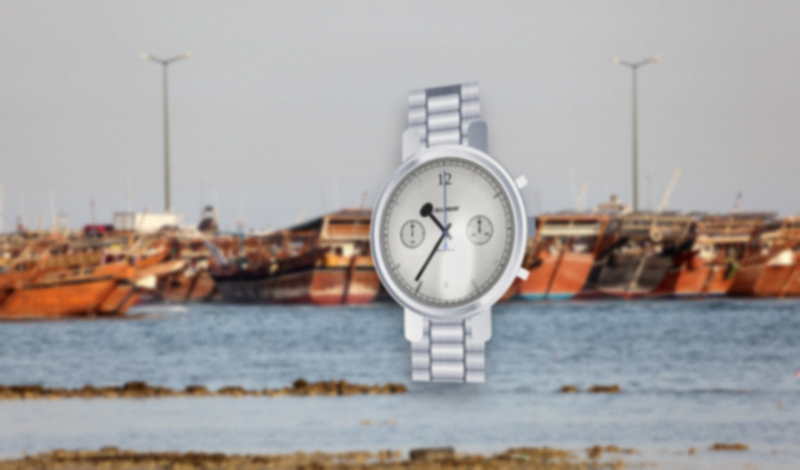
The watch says 10 h 36 min
